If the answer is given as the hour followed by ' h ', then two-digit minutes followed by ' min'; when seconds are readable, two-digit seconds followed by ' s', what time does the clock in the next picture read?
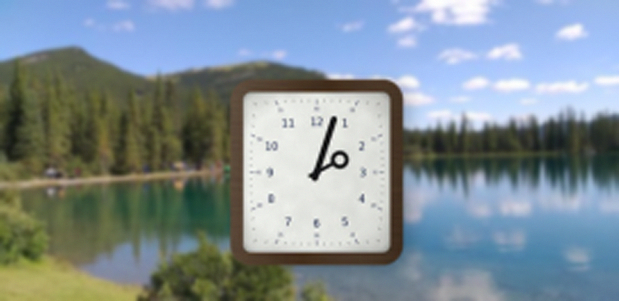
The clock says 2 h 03 min
